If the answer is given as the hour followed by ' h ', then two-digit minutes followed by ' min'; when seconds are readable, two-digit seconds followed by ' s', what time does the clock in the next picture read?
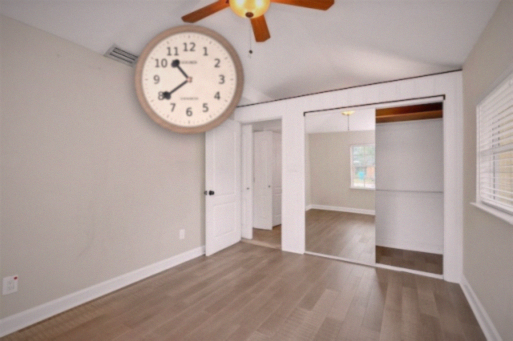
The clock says 10 h 39 min
